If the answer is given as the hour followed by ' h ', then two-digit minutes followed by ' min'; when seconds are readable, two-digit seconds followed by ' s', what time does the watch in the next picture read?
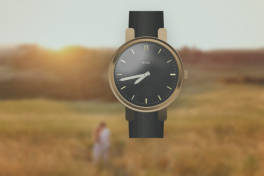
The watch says 7 h 43 min
